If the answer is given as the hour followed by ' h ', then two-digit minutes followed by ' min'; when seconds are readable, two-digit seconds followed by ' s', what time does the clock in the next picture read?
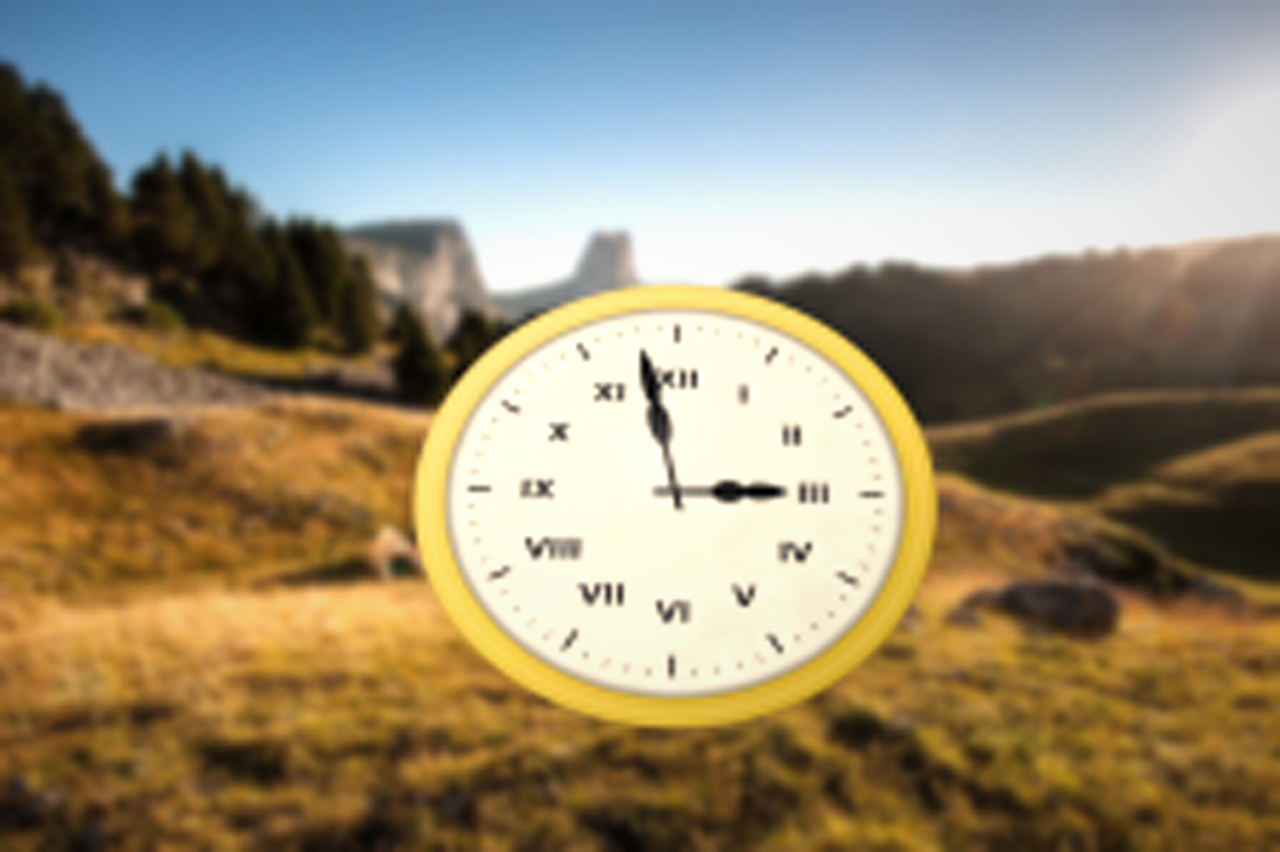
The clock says 2 h 58 min
